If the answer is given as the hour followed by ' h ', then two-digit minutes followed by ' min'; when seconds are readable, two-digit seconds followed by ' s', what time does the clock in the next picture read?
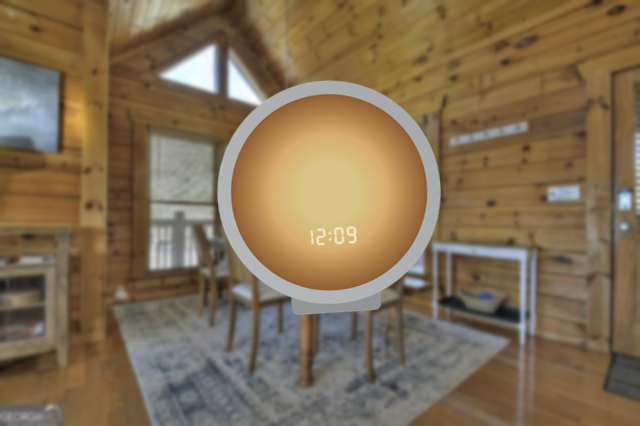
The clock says 12 h 09 min
